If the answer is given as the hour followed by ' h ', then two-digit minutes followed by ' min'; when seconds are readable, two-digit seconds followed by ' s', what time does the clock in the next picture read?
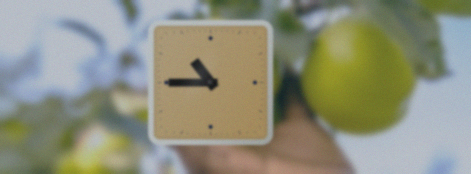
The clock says 10 h 45 min
